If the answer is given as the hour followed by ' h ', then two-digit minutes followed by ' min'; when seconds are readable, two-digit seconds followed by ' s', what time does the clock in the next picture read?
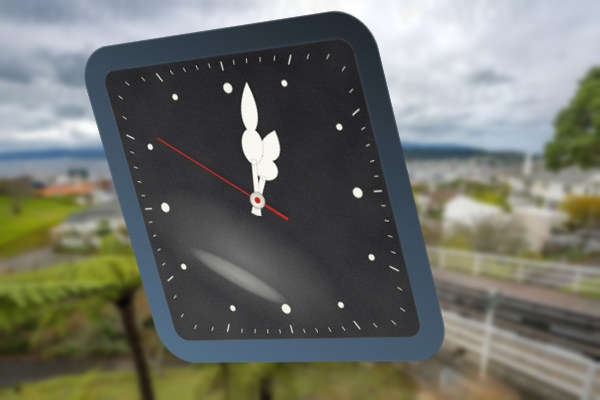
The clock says 1 h 01 min 51 s
